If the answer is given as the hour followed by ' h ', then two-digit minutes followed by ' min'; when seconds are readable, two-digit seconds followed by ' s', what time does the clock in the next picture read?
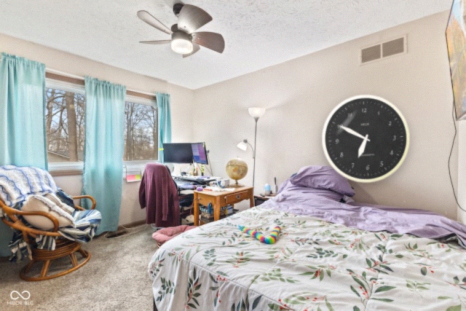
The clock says 6 h 50 min
